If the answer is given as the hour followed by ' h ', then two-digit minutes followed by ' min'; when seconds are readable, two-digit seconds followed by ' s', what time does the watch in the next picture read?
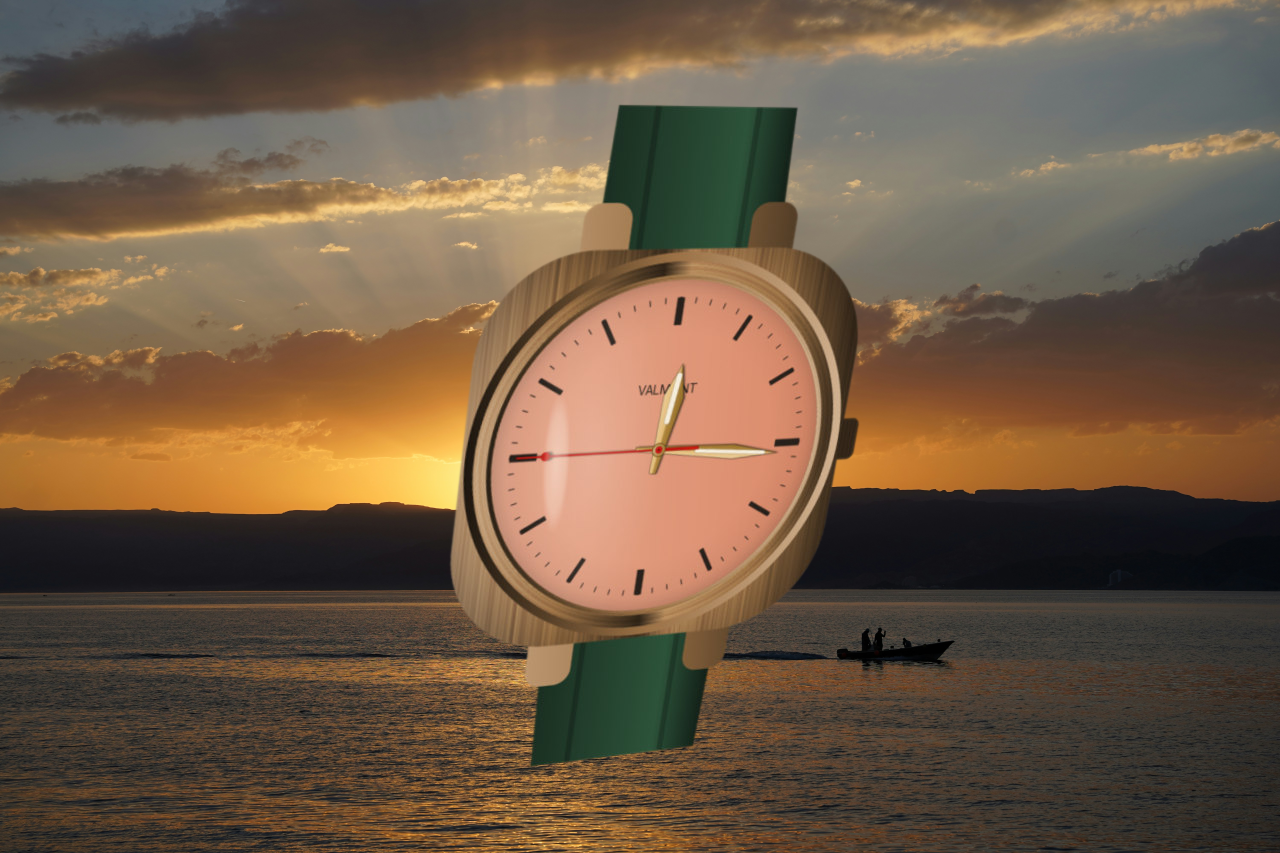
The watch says 12 h 15 min 45 s
